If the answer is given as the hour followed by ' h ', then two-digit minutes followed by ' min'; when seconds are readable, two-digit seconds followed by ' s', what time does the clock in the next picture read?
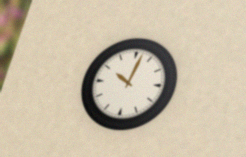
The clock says 10 h 02 min
